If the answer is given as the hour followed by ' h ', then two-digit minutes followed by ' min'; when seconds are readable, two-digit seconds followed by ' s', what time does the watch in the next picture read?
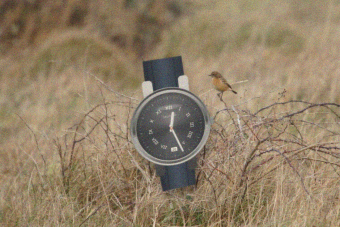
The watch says 12 h 27 min
